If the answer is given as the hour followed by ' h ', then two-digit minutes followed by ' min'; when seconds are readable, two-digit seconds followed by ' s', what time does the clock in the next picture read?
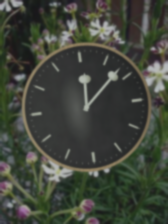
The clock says 12 h 08 min
